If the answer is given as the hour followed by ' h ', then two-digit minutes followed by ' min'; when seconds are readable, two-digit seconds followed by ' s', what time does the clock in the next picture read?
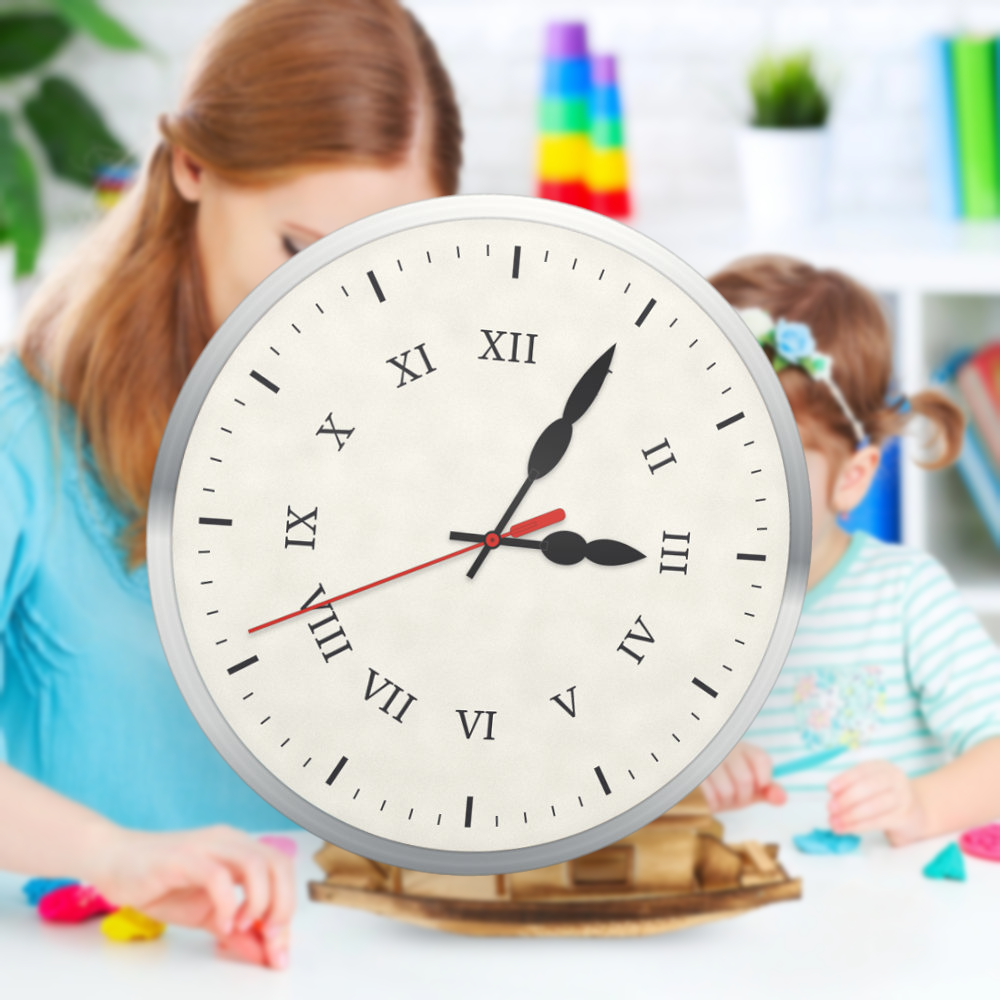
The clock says 3 h 04 min 41 s
